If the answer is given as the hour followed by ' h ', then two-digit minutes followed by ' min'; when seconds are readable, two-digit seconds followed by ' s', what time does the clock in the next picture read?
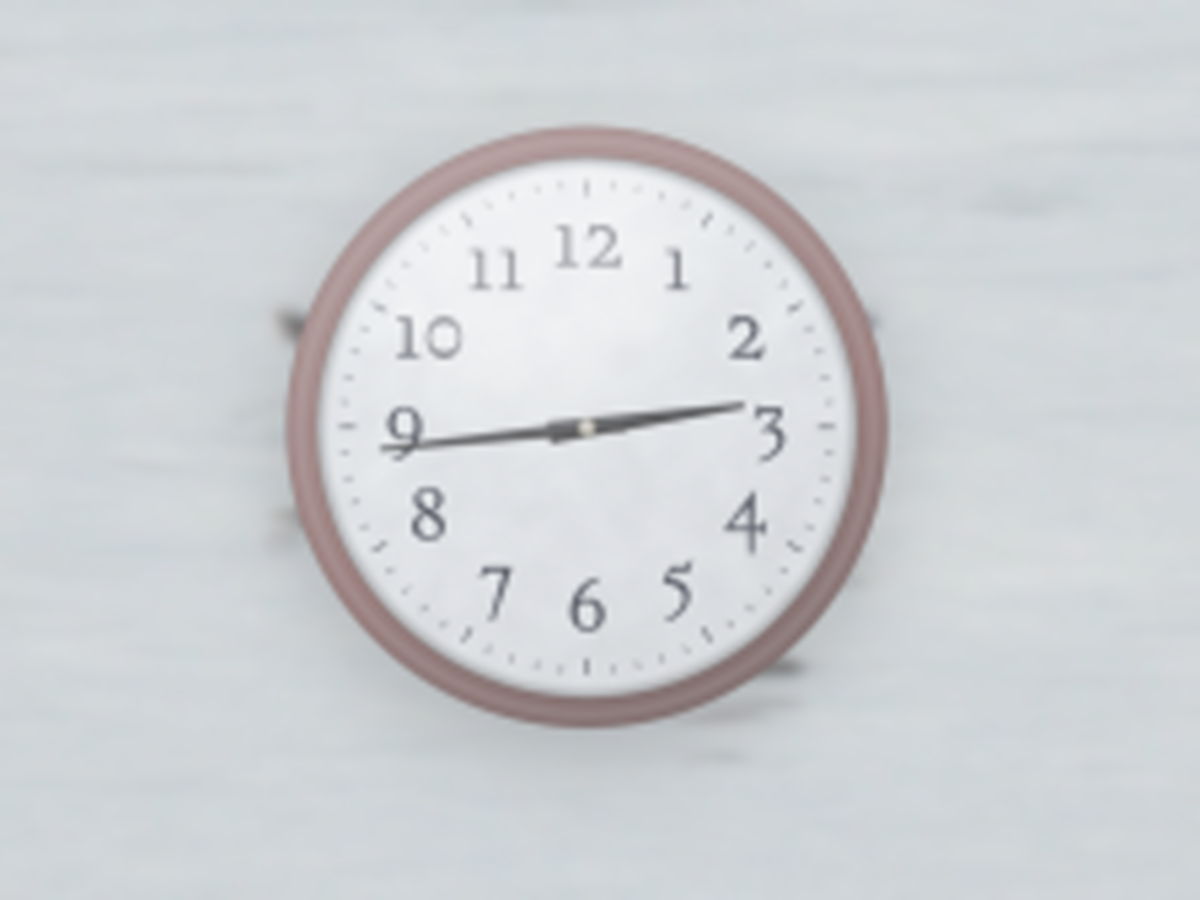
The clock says 2 h 44 min
